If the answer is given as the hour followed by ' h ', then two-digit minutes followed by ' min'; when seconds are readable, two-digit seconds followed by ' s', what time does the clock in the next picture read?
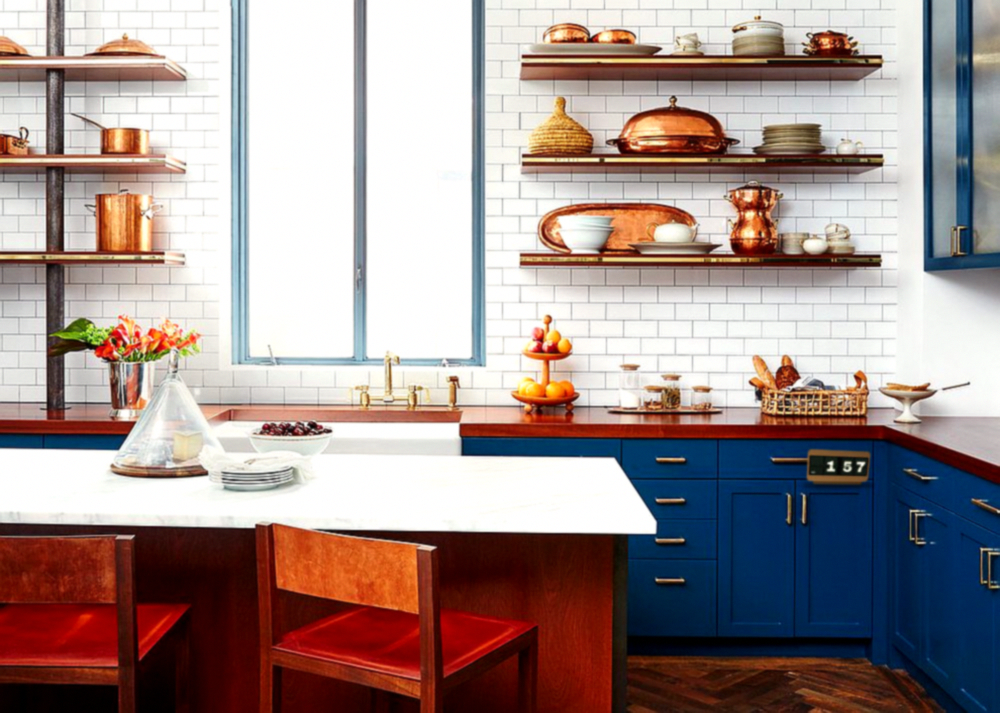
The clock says 1 h 57 min
